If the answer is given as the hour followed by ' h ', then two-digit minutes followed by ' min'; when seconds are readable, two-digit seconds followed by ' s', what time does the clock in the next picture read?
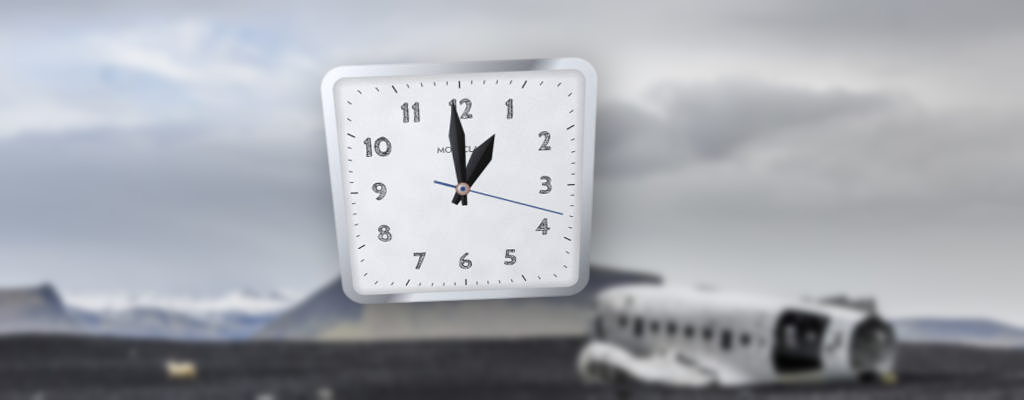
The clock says 12 h 59 min 18 s
